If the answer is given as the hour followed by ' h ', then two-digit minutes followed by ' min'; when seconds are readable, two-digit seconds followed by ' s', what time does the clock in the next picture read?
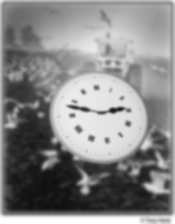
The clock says 2 h 48 min
